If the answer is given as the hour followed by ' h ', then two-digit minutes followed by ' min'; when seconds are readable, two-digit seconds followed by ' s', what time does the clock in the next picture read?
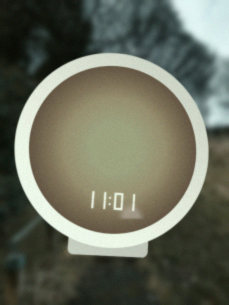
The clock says 11 h 01 min
